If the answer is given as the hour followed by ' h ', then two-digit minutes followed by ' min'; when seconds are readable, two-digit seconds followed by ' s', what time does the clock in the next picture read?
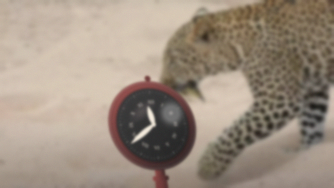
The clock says 11 h 39 min
